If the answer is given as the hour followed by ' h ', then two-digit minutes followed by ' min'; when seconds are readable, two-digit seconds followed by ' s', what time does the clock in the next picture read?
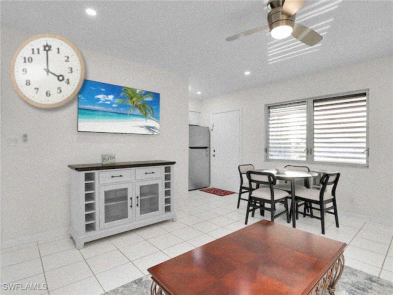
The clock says 4 h 00 min
